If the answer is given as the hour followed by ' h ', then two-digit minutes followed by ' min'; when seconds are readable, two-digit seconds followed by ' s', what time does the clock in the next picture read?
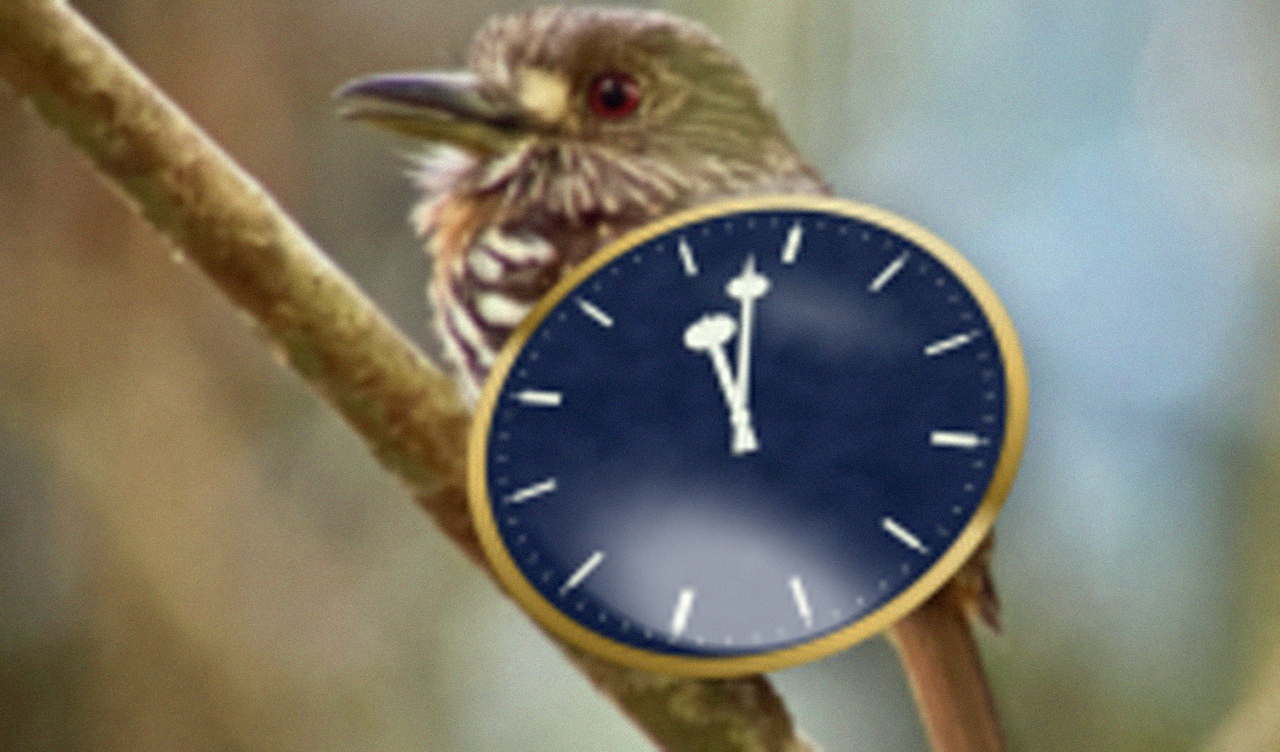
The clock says 10 h 58 min
